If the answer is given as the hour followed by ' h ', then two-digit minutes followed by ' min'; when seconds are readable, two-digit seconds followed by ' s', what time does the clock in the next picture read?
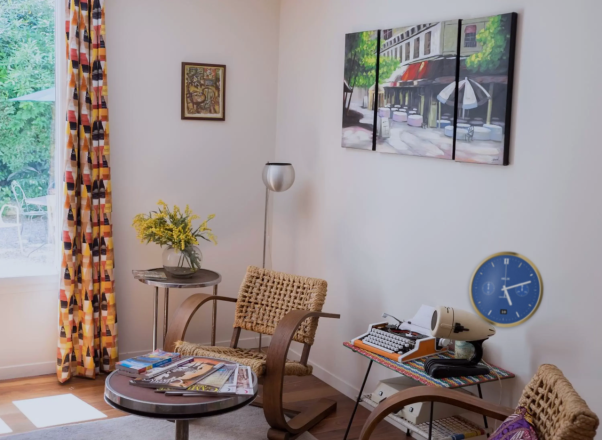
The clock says 5 h 12 min
